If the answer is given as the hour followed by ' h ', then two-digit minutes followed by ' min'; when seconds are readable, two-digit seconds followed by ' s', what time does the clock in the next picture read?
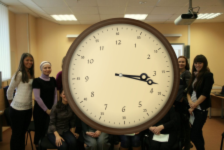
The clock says 3 h 18 min
